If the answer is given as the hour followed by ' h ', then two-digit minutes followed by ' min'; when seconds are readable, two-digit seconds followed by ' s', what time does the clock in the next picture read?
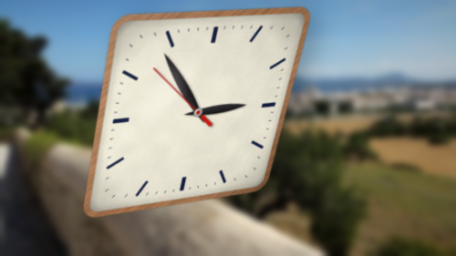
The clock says 2 h 53 min 52 s
